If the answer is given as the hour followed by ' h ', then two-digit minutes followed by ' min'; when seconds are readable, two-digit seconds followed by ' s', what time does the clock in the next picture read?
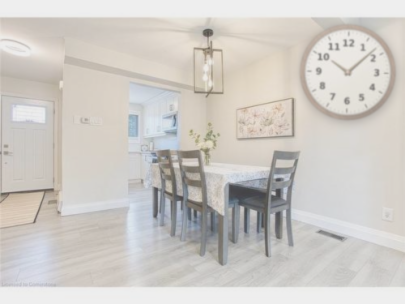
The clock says 10 h 08 min
